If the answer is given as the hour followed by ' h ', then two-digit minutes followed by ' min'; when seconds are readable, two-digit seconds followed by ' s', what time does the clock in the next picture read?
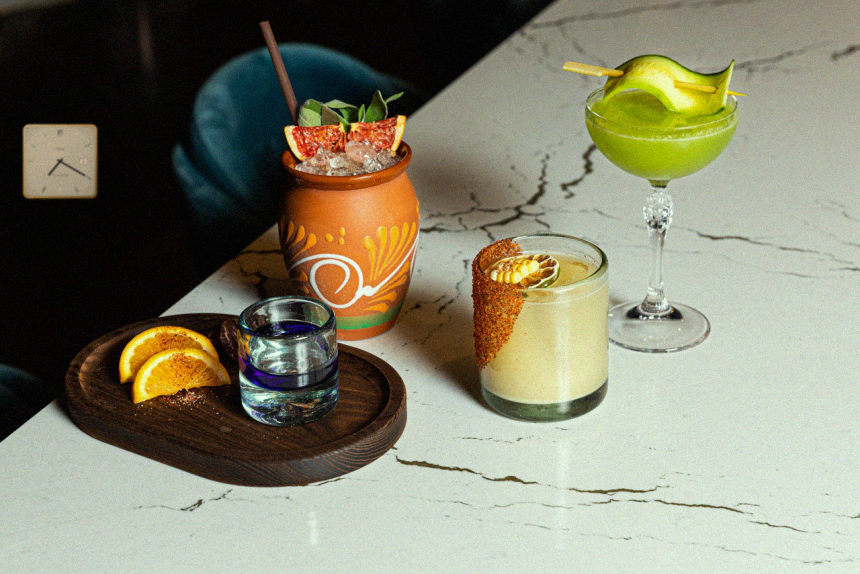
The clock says 7 h 20 min
